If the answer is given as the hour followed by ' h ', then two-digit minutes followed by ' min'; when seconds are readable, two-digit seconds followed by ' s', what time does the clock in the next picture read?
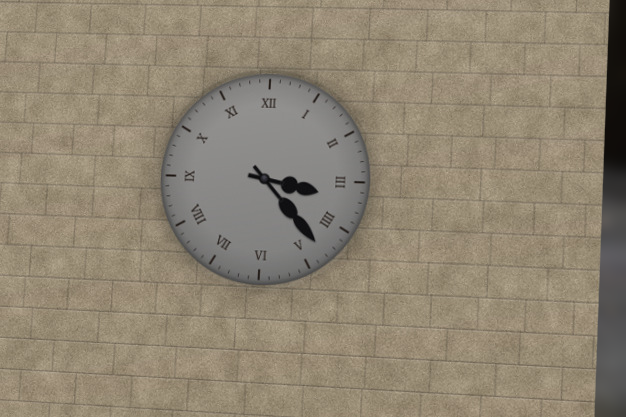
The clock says 3 h 23 min
